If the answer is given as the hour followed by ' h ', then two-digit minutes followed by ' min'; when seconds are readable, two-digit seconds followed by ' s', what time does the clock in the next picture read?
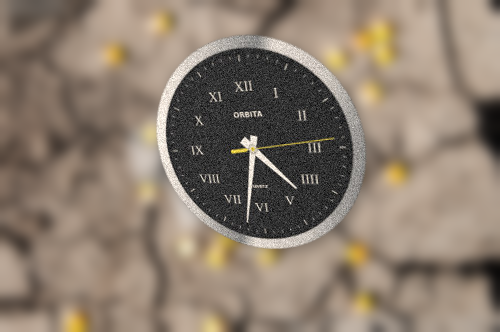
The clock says 4 h 32 min 14 s
